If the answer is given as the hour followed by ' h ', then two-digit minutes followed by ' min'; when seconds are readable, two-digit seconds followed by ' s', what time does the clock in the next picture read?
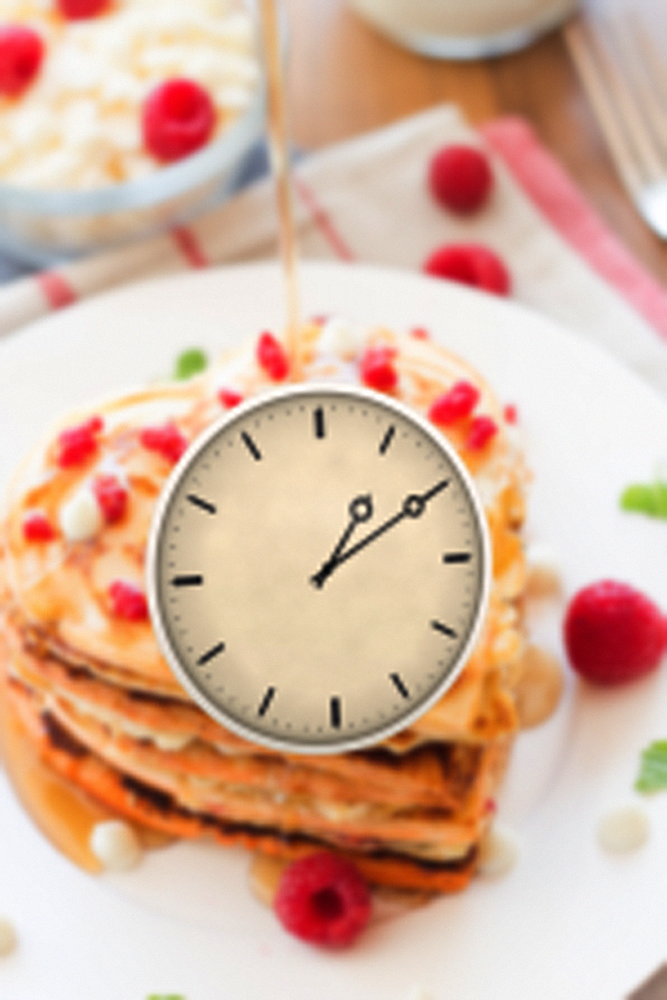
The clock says 1 h 10 min
